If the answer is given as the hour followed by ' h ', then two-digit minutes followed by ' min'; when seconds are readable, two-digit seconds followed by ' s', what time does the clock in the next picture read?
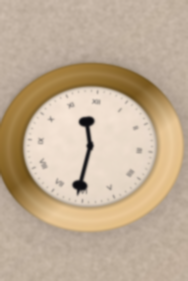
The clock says 11 h 31 min
